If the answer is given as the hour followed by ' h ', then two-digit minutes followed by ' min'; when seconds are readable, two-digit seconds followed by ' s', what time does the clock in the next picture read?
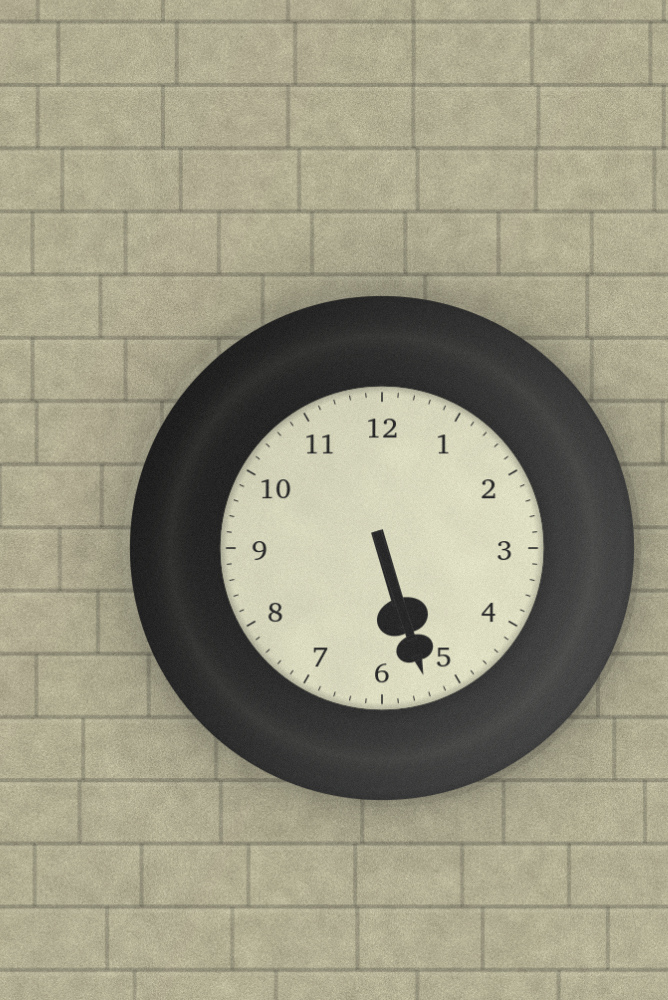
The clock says 5 h 27 min
